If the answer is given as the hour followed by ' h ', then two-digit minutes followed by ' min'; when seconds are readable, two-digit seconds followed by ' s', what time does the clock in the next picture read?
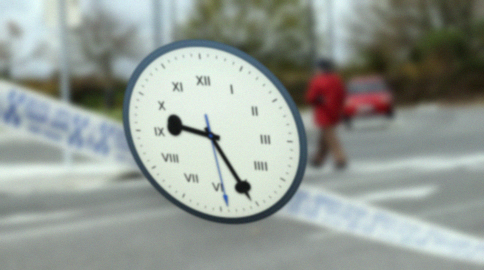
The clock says 9 h 25 min 29 s
